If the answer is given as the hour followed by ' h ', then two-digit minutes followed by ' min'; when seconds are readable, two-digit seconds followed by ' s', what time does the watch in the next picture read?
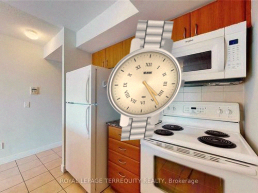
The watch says 4 h 24 min
